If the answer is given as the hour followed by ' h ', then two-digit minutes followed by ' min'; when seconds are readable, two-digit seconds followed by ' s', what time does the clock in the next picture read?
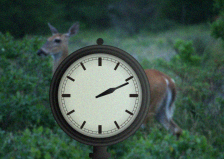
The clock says 2 h 11 min
